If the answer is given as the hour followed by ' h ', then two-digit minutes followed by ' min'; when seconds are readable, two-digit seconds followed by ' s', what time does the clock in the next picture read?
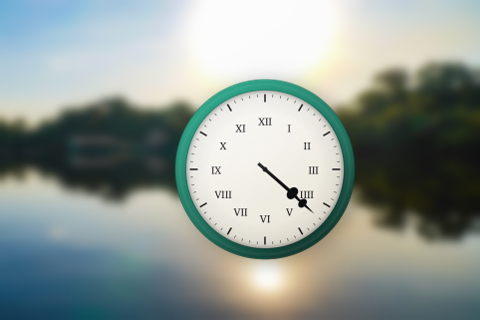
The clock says 4 h 22 min
